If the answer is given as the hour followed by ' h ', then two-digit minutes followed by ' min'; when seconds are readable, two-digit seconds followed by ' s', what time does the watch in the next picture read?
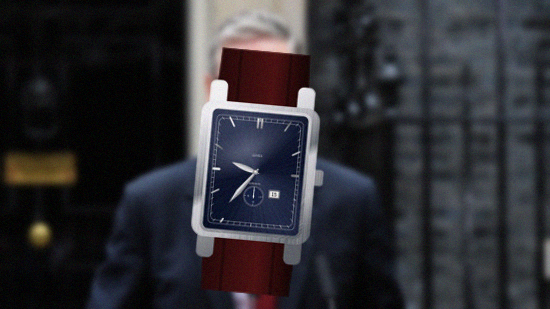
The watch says 9 h 36 min
